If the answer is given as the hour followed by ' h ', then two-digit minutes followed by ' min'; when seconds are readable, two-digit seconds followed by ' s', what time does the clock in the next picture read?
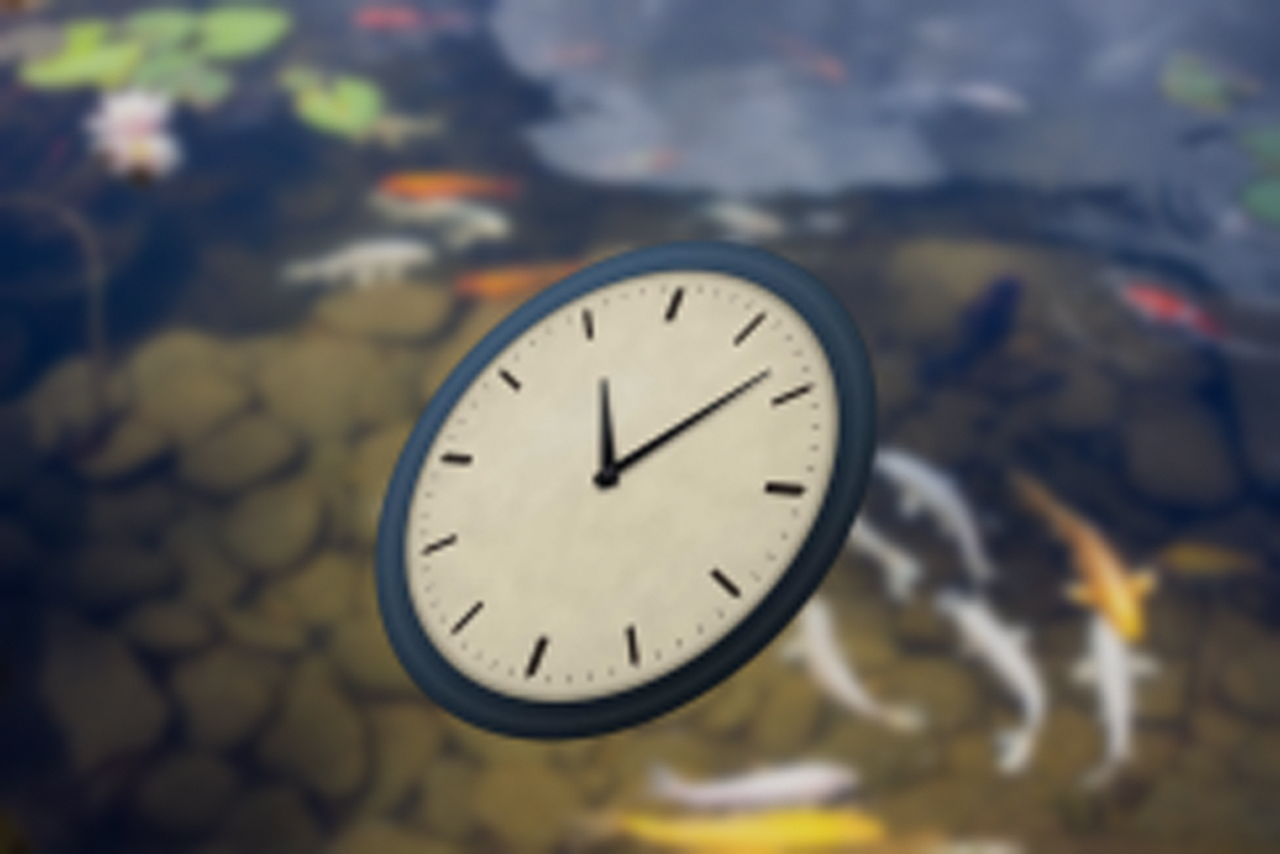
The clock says 11 h 08 min
